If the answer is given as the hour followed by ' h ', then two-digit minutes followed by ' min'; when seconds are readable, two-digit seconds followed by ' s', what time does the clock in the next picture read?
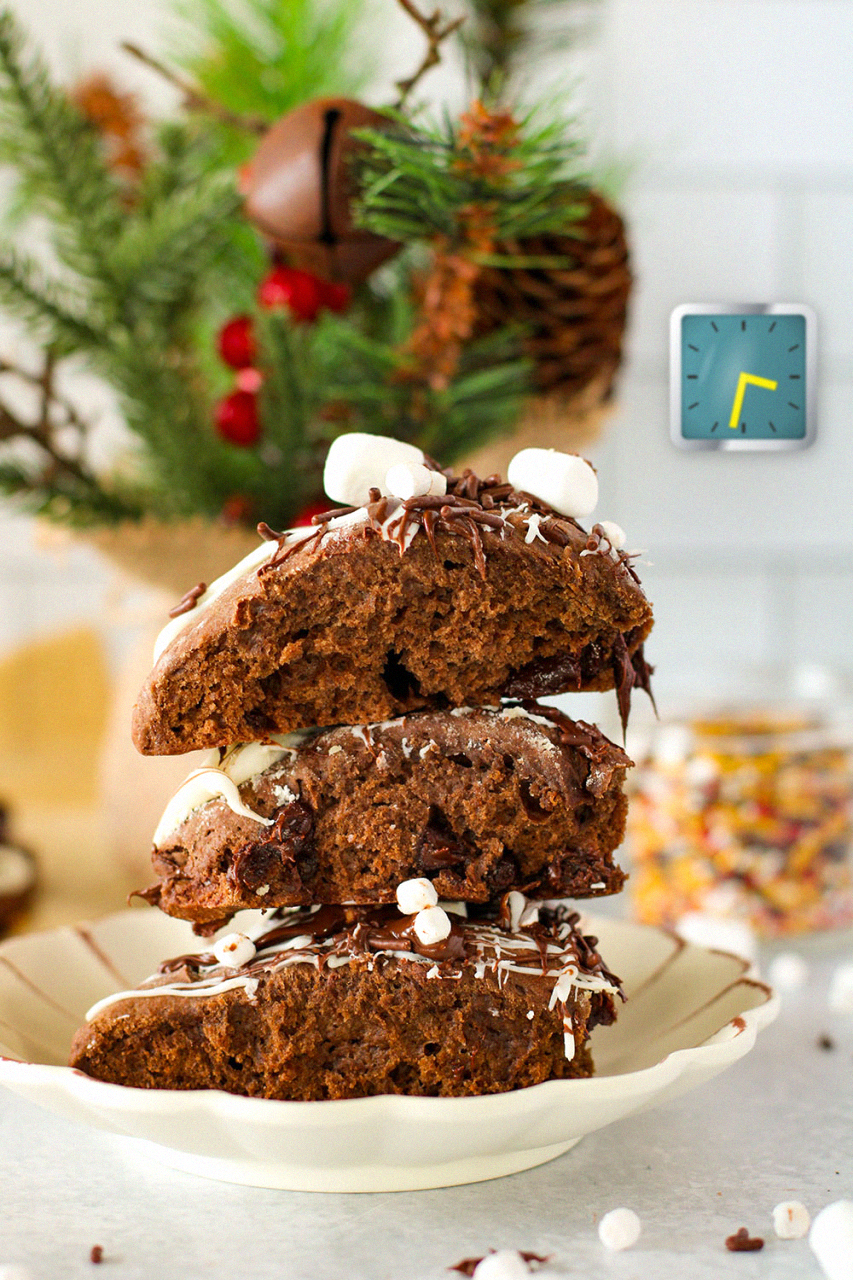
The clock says 3 h 32 min
